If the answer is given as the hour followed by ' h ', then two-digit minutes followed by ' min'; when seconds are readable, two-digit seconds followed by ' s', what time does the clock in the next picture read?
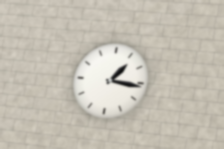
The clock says 1 h 16 min
